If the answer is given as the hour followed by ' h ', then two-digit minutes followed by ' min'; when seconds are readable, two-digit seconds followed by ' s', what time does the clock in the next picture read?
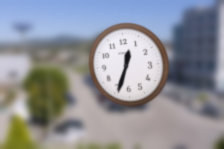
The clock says 12 h 34 min
